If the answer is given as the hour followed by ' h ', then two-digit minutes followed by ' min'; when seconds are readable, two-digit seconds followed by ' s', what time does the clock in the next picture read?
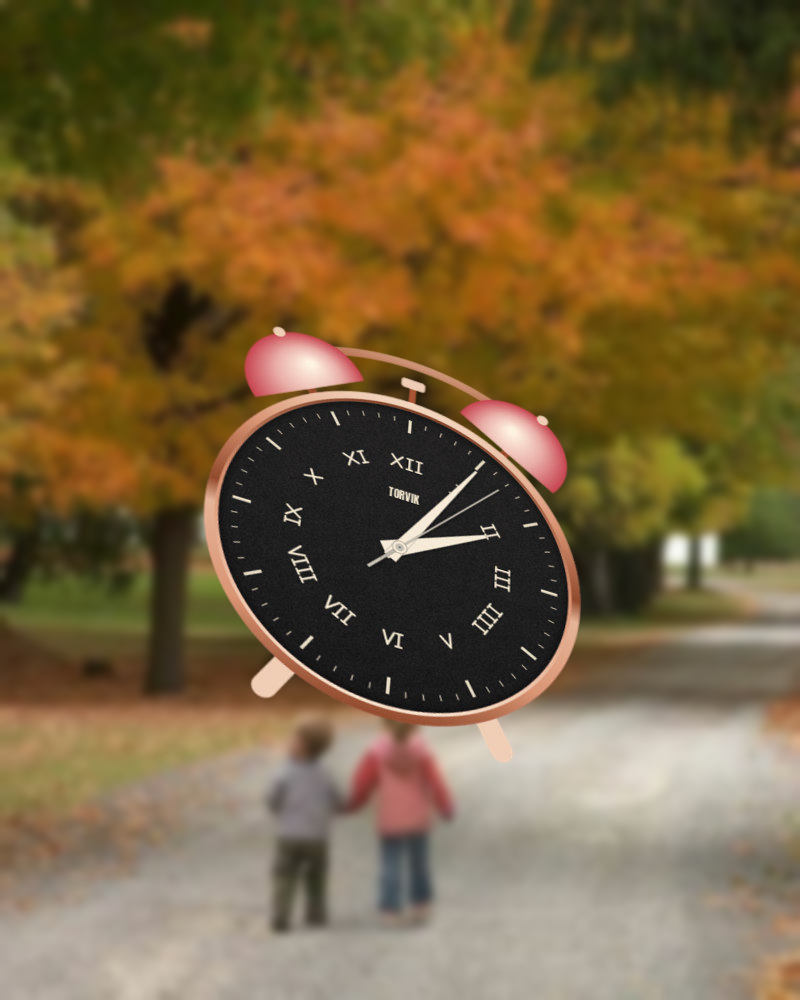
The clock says 2 h 05 min 07 s
